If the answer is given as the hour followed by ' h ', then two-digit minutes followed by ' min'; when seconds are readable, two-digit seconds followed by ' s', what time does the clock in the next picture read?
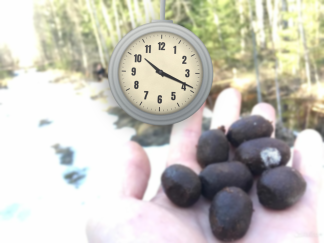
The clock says 10 h 19 min
